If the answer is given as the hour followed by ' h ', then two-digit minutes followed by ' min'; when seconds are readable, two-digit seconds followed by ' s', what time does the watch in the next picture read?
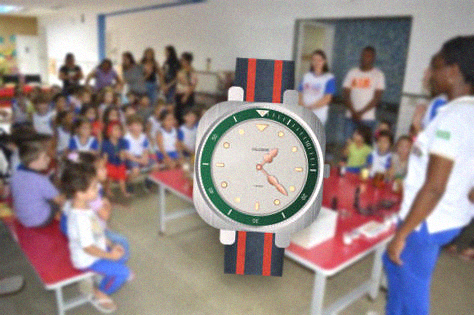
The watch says 1 h 22 min
